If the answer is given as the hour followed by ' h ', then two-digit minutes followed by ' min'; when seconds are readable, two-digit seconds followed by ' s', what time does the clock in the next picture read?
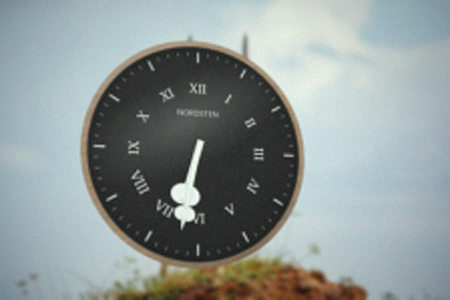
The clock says 6 h 32 min
